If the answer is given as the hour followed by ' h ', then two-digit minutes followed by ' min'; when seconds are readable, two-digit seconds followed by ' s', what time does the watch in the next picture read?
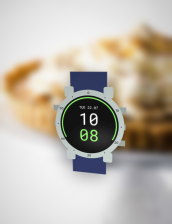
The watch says 10 h 08 min
